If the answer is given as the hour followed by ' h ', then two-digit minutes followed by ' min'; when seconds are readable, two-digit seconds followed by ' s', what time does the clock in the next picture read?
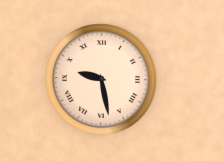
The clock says 9 h 28 min
